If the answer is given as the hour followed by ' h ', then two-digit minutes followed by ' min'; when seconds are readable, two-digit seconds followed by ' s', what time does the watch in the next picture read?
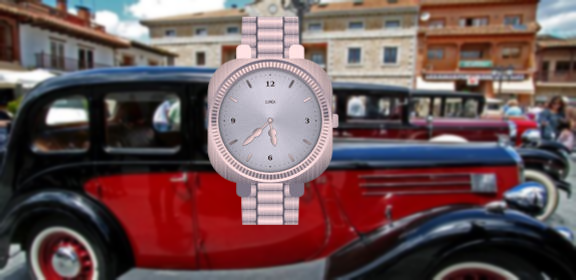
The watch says 5 h 38 min
